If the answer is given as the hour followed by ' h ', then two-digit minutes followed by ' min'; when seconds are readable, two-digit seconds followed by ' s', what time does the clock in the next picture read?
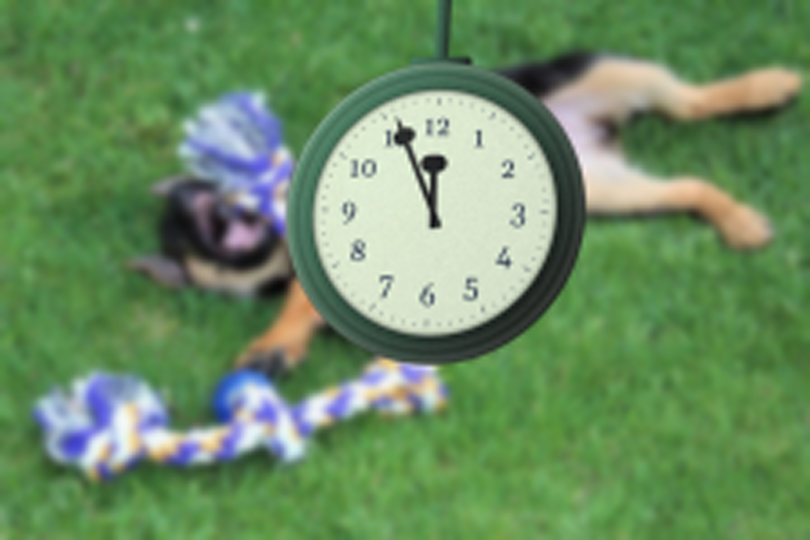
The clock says 11 h 56 min
